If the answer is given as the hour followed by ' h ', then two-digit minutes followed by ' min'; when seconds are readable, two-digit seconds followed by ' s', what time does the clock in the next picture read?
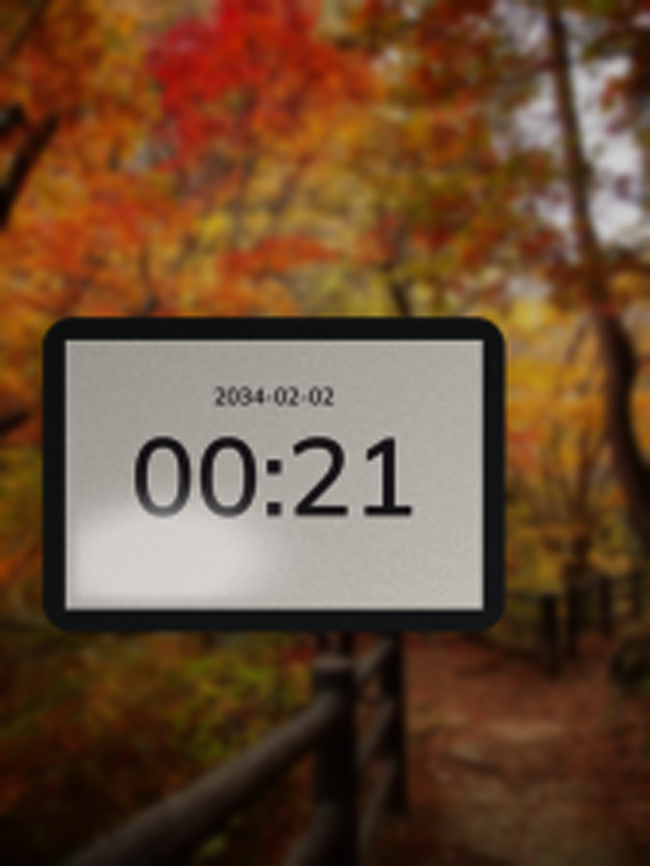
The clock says 0 h 21 min
